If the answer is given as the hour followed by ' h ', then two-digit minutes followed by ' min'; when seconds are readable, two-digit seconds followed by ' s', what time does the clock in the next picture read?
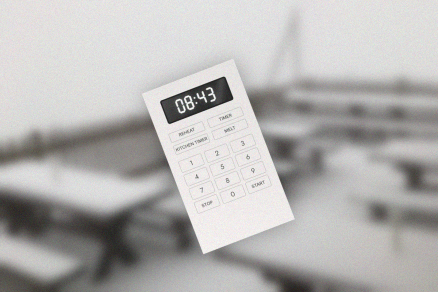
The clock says 8 h 43 min
